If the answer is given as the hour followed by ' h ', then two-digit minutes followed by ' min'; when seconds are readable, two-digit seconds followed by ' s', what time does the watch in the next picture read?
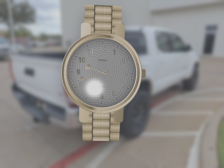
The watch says 9 h 42 min
